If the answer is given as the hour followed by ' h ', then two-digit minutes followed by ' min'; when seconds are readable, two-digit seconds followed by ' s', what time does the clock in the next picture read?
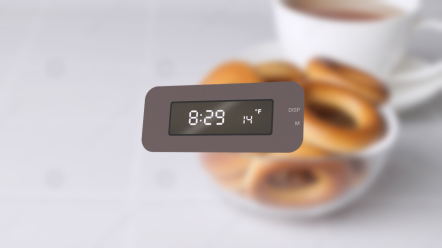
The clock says 8 h 29 min
